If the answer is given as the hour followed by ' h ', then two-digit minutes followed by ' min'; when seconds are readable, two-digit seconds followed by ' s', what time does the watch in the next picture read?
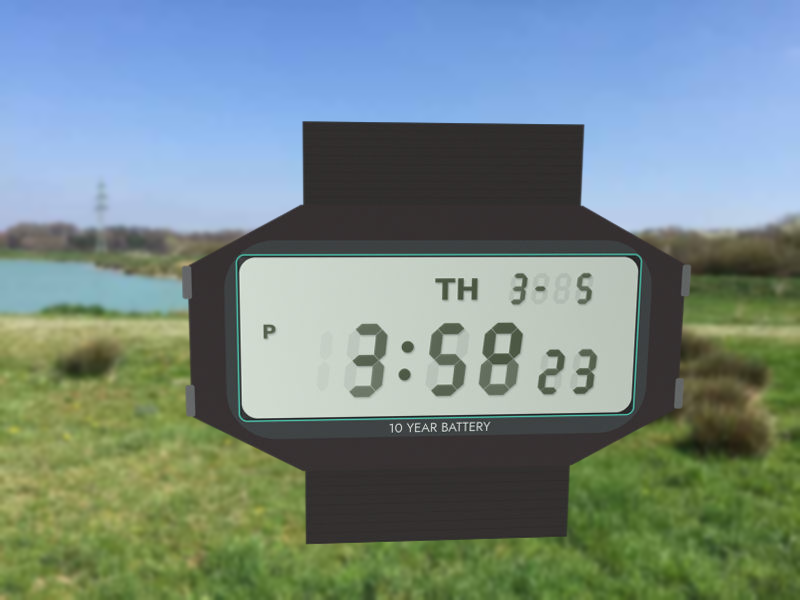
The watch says 3 h 58 min 23 s
